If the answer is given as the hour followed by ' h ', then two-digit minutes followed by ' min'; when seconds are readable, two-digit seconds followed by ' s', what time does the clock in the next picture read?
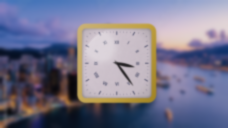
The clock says 3 h 24 min
